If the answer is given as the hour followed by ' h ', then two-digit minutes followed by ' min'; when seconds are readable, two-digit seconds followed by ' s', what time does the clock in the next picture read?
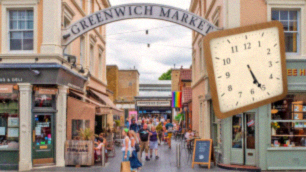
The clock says 5 h 26 min
